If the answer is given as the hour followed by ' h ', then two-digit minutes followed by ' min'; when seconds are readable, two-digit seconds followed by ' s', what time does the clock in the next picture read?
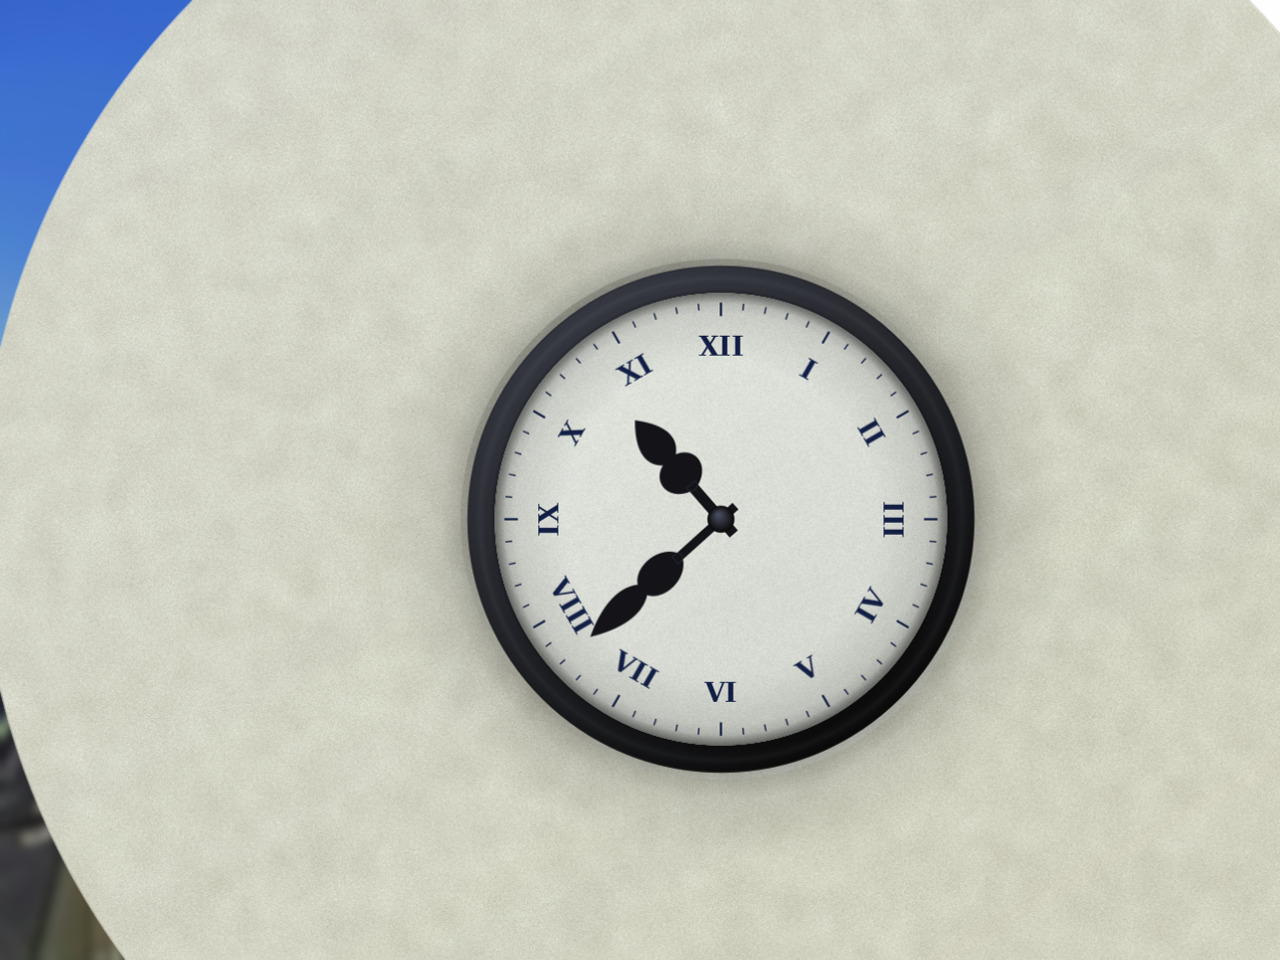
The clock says 10 h 38 min
